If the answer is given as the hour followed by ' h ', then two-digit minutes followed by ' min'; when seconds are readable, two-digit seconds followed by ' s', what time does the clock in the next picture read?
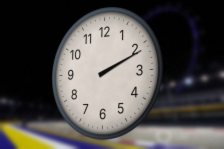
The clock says 2 h 11 min
